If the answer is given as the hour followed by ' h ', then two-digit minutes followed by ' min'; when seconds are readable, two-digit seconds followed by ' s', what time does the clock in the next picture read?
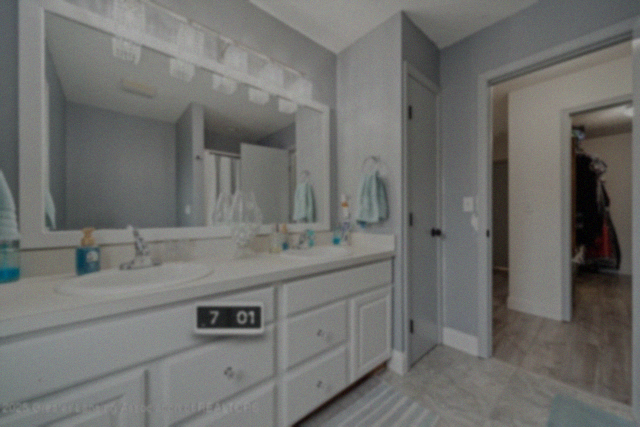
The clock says 7 h 01 min
